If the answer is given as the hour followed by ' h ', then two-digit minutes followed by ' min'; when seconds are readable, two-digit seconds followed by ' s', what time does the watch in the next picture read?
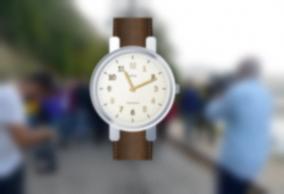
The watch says 11 h 11 min
